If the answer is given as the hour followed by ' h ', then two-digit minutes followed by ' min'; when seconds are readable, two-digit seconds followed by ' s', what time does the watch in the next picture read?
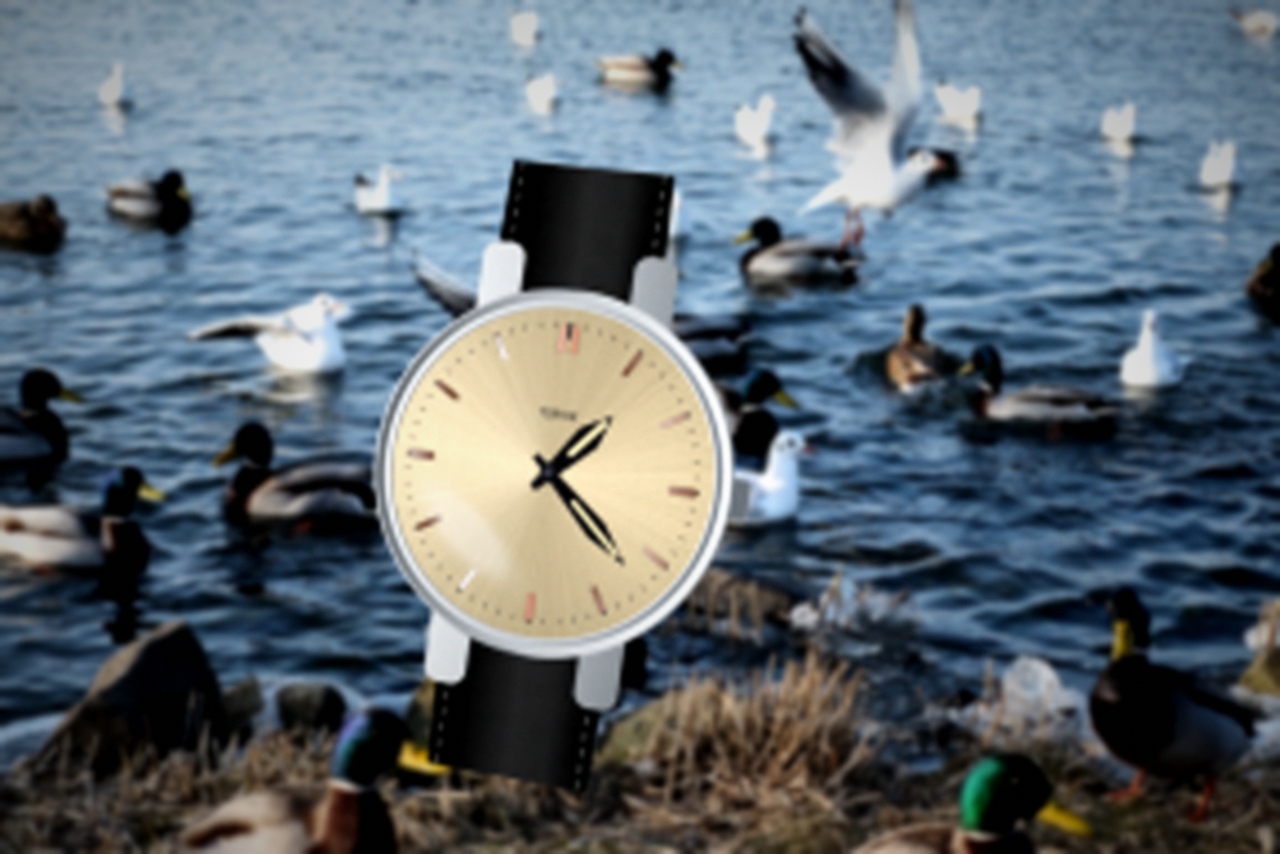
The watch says 1 h 22 min
